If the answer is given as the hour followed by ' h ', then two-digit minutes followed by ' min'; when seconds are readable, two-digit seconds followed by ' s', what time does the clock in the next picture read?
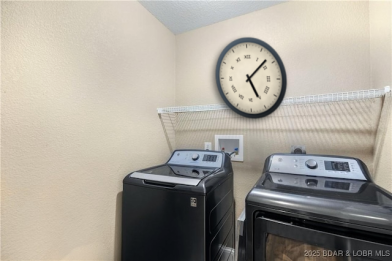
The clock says 5 h 08 min
